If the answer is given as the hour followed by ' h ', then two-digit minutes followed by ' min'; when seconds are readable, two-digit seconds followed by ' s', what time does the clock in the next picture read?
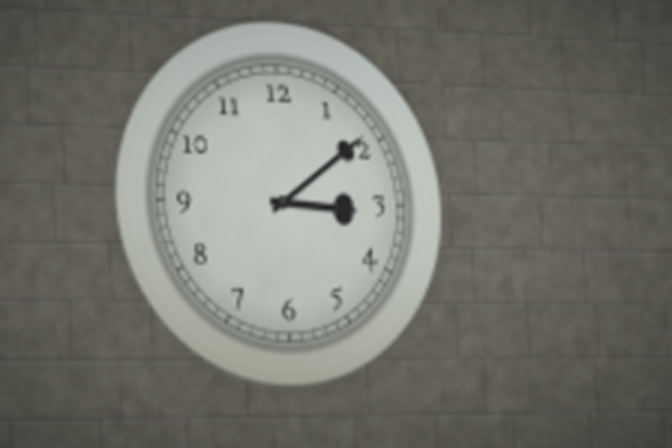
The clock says 3 h 09 min
